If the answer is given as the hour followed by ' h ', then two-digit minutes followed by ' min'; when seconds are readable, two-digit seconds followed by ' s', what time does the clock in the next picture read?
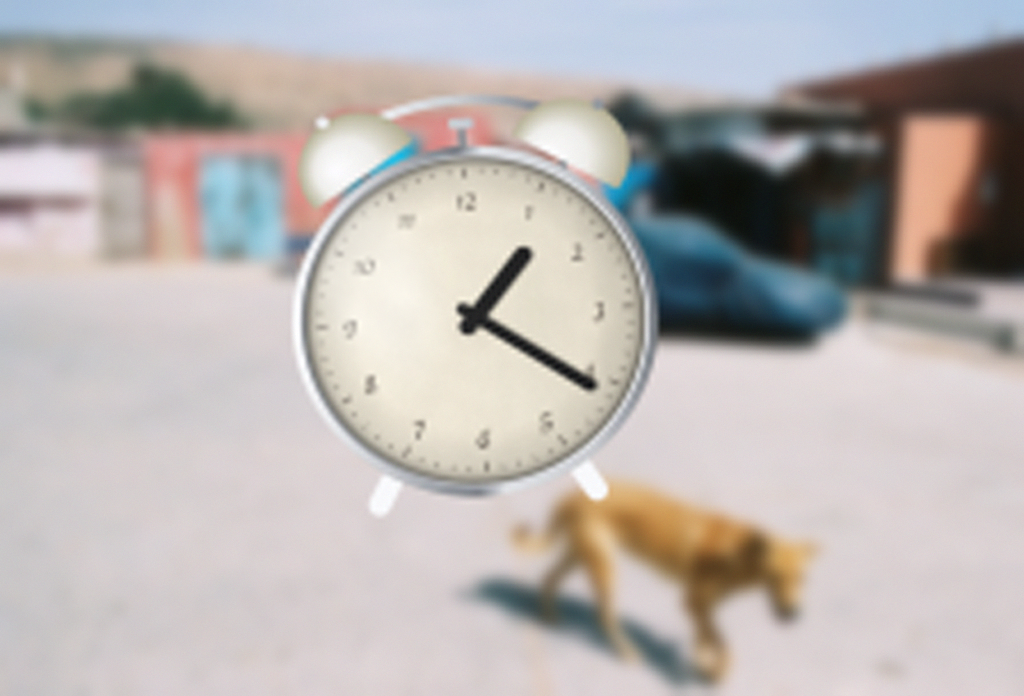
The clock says 1 h 21 min
